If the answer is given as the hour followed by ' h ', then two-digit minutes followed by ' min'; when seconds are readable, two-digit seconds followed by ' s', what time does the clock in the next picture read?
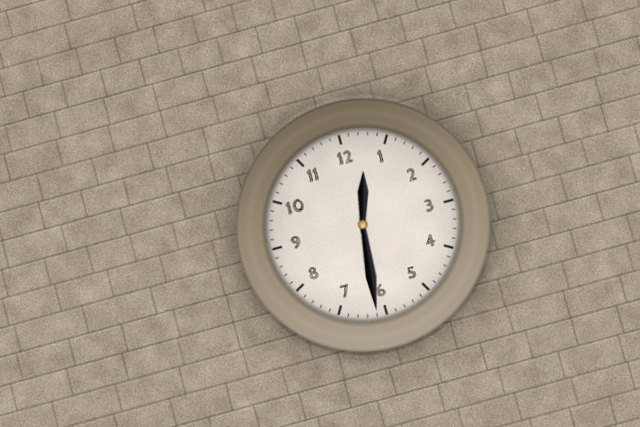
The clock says 12 h 31 min
